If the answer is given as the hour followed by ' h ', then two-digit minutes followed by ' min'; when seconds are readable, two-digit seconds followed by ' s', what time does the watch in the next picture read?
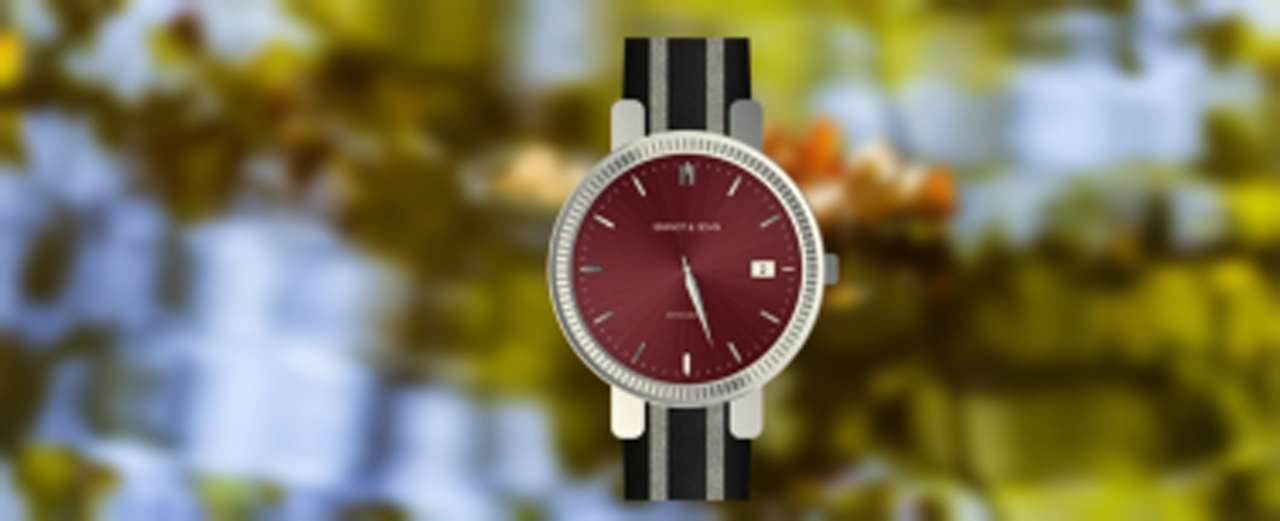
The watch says 5 h 27 min
